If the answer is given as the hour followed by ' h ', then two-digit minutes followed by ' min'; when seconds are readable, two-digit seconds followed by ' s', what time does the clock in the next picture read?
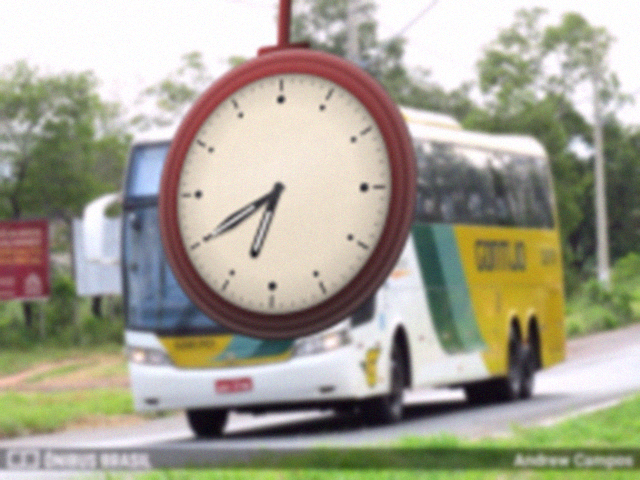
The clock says 6 h 40 min
